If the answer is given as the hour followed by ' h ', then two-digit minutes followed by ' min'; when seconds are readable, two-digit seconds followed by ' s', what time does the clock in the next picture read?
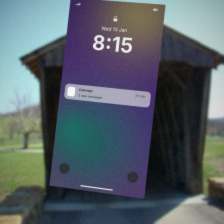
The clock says 8 h 15 min
